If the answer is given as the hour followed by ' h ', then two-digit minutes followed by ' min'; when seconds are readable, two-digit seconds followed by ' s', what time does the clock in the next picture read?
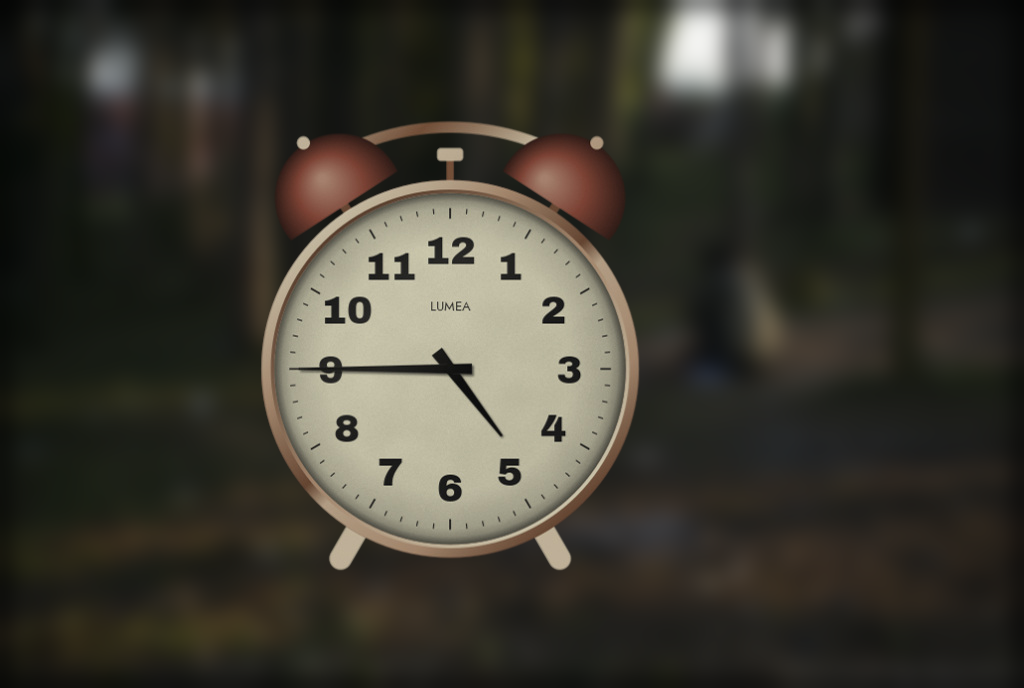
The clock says 4 h 45 min
